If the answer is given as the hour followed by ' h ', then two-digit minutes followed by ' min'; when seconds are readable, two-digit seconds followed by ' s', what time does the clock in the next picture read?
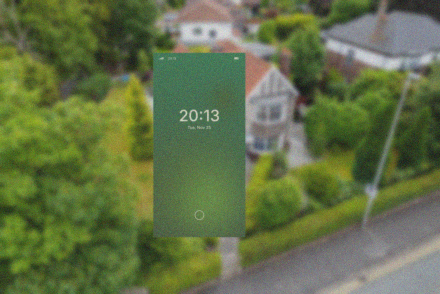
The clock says 20 h 13 min
